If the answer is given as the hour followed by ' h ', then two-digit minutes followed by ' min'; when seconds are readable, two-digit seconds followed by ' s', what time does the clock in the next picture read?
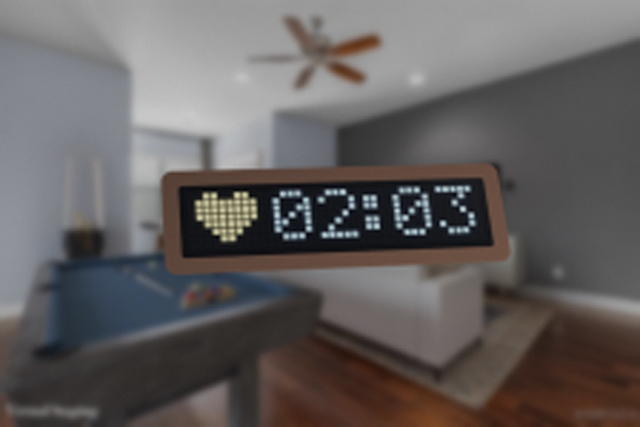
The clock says 2 h 03 min
